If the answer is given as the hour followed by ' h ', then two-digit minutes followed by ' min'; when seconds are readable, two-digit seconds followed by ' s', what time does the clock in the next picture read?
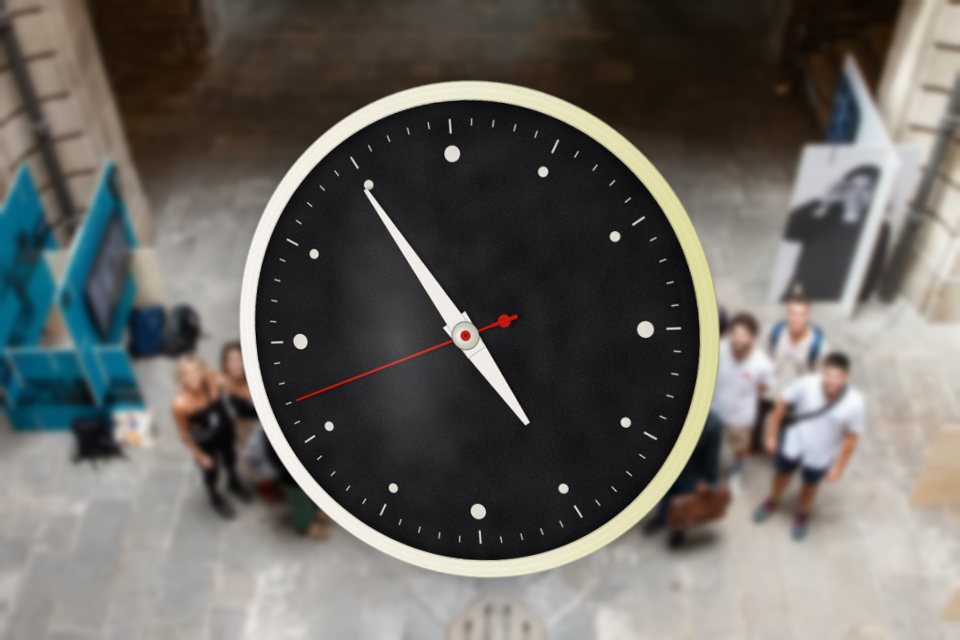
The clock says 4 h 54 min 42 s
